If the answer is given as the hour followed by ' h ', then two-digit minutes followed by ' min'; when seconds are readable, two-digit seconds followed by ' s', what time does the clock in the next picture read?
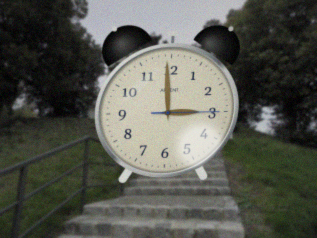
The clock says 2 h 59 min 15 s
